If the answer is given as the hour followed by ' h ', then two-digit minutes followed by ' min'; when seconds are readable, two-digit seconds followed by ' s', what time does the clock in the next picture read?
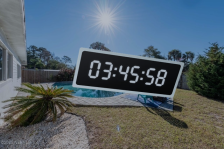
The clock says 3 h 45 min 58 s
